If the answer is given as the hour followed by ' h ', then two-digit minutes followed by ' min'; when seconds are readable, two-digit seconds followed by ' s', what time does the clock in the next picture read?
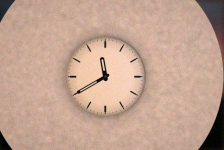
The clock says 11 h 40 min
